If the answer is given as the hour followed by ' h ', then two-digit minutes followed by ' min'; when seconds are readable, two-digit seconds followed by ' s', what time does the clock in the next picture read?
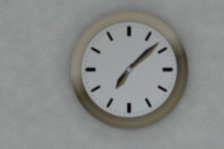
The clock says 7 h 08 min
